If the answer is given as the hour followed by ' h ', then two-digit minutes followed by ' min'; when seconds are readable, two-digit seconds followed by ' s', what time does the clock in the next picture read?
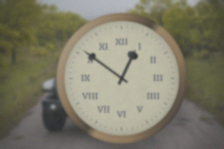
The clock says 12 h 51 min
